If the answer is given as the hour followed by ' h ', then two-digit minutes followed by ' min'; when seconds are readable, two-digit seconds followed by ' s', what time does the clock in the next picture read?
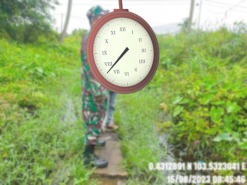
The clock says 7 h 38 min
